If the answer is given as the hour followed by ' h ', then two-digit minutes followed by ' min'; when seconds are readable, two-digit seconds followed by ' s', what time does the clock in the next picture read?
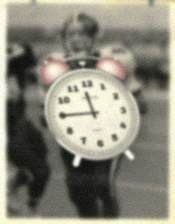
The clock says 11 h 45 min
